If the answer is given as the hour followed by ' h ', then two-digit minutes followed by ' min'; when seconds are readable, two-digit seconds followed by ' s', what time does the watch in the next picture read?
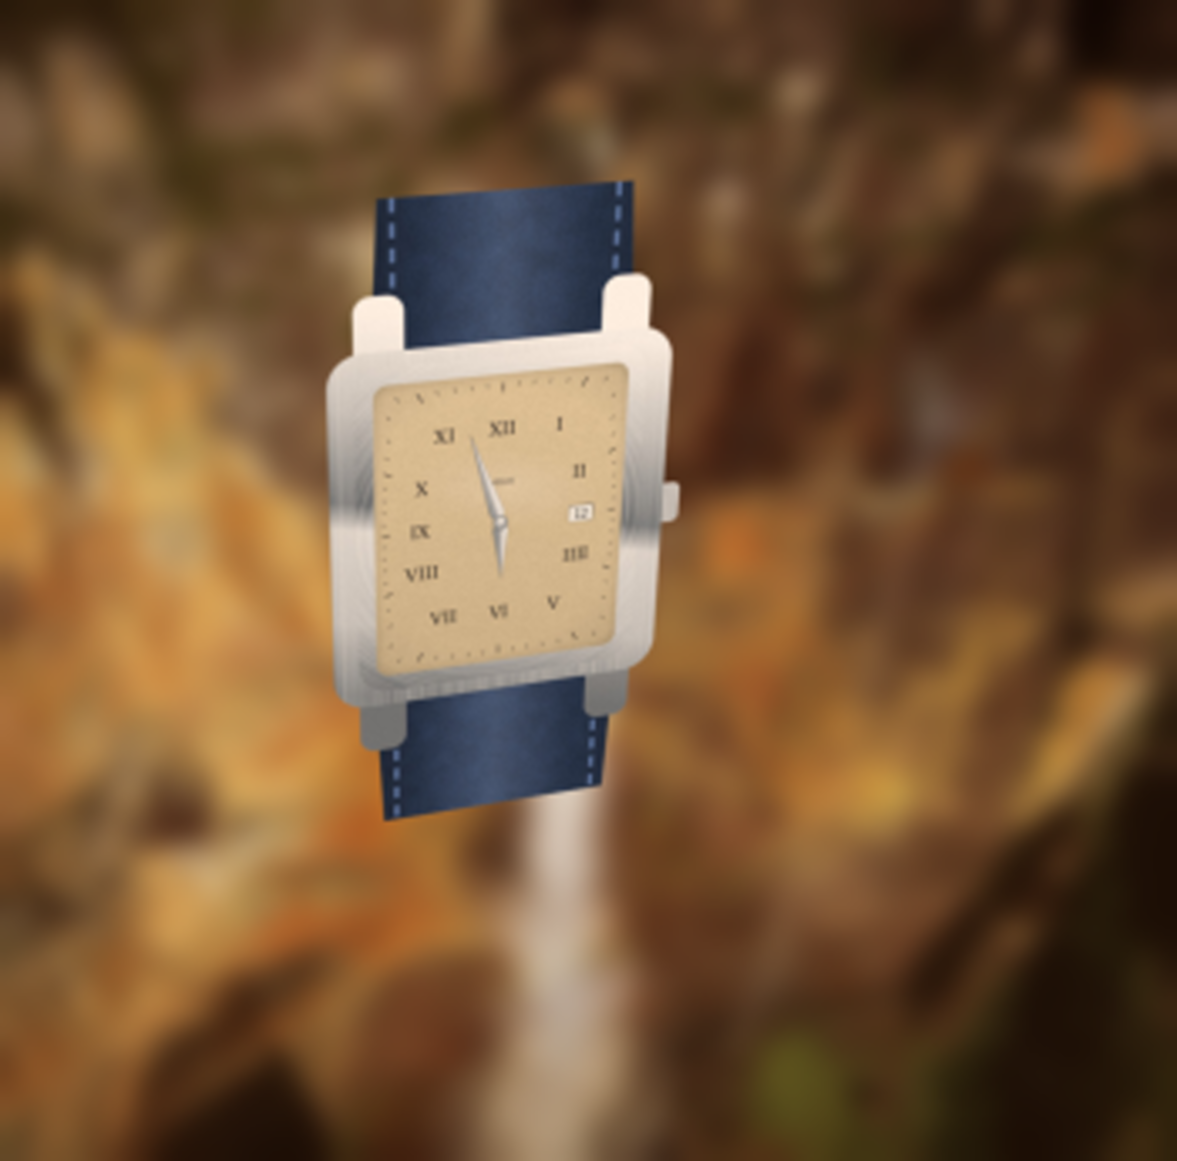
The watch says 5 h 57 min
